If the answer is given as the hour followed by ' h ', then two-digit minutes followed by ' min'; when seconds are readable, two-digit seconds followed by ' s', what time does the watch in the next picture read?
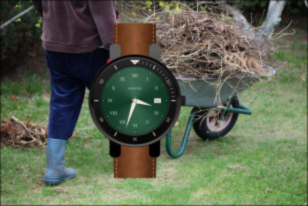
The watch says 3 h 33 min
